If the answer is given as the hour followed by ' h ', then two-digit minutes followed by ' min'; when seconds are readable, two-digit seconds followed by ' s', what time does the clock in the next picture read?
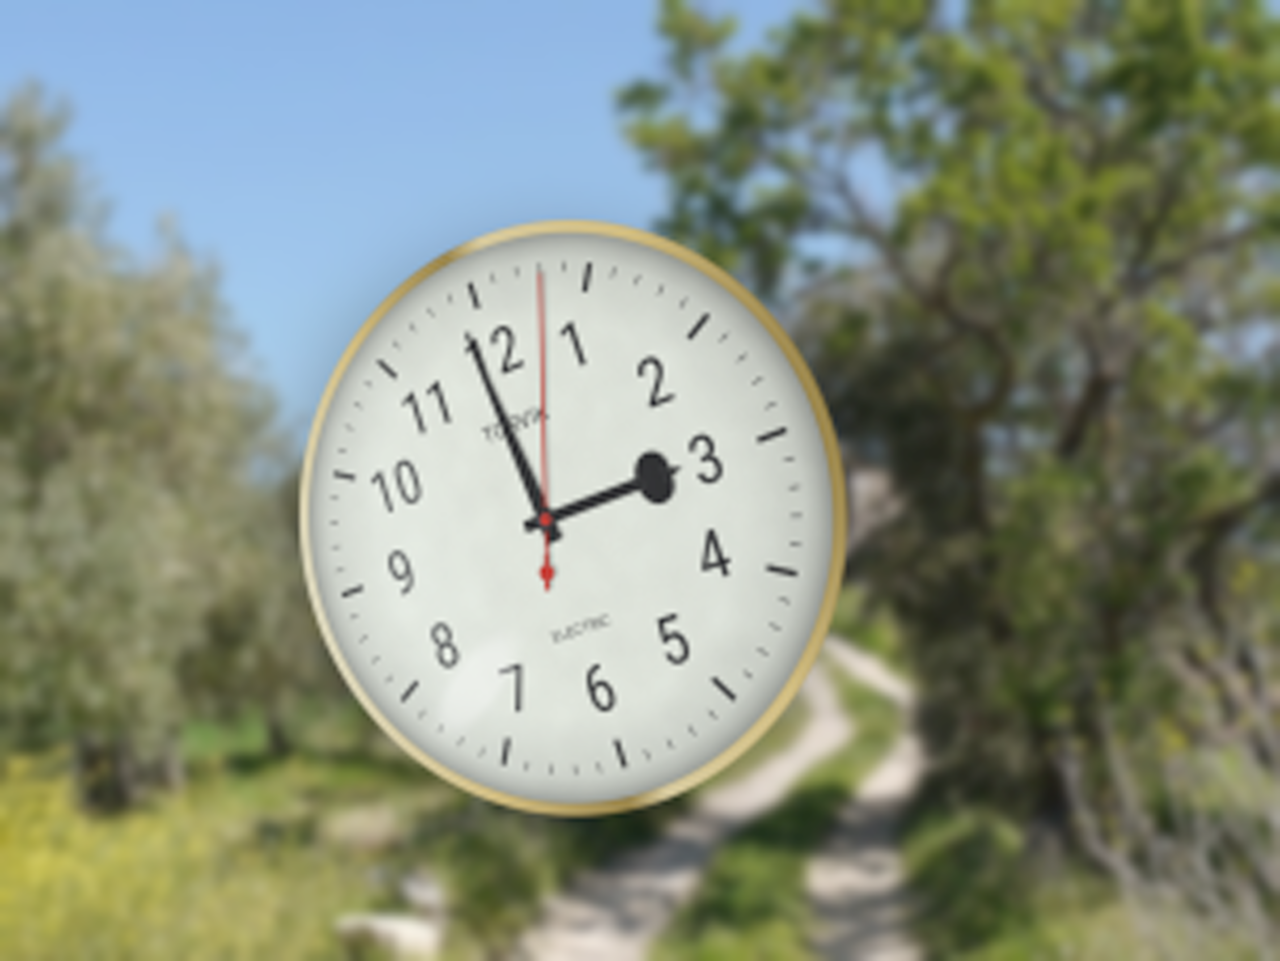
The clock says 2 h 59 min 03 s
